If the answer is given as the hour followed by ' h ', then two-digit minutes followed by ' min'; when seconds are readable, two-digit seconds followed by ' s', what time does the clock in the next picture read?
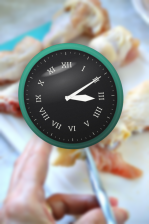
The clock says 3 h 10 min
